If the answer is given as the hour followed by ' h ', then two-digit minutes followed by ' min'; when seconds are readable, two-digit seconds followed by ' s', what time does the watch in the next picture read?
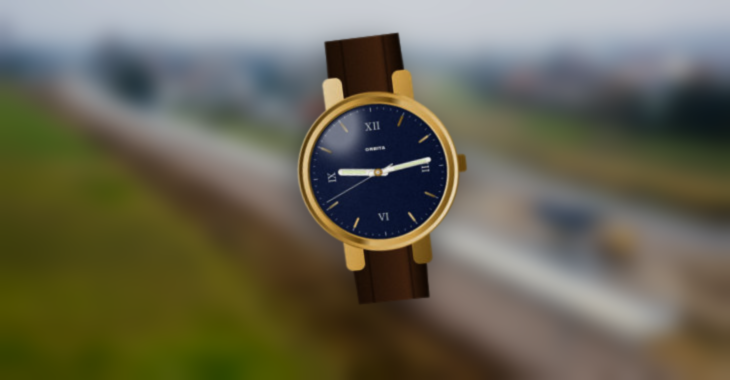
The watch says 9 h 13 min 41 s
